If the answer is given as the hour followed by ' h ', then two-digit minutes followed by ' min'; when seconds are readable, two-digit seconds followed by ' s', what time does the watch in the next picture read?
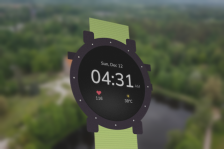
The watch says 4 h 31 min
